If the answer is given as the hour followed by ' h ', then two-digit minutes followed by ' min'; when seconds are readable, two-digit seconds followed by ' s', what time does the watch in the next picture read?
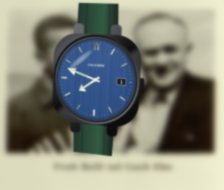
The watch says 7 h 48 min
